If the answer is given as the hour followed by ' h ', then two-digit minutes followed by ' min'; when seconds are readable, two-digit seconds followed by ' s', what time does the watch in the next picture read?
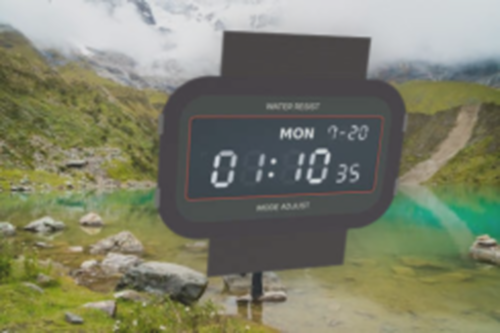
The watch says 1 h 10 min 35 s
